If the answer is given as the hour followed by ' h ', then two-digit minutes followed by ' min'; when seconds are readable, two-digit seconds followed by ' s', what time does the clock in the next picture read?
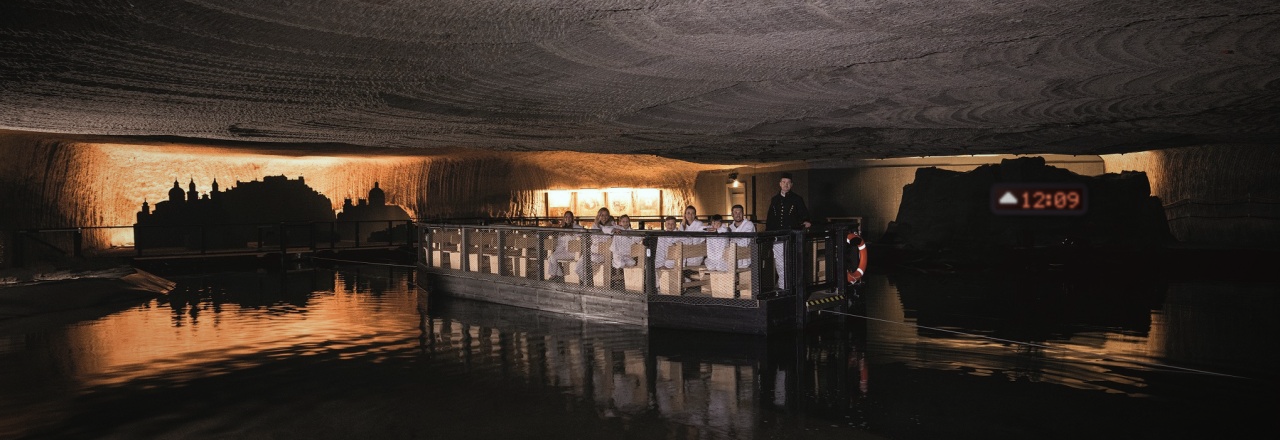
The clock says 12 h 09 min
